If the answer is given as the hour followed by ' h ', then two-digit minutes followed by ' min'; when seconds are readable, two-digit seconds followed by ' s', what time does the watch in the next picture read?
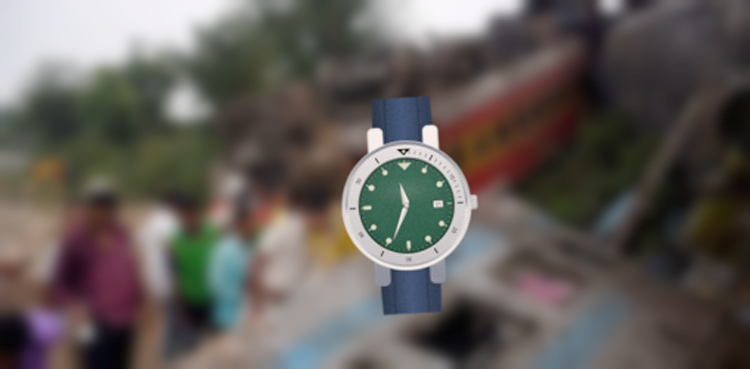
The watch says 11 h 34 min
